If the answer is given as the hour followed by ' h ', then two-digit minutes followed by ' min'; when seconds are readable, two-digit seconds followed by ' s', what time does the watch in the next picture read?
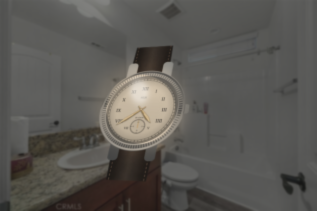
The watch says 4 h 39 min
